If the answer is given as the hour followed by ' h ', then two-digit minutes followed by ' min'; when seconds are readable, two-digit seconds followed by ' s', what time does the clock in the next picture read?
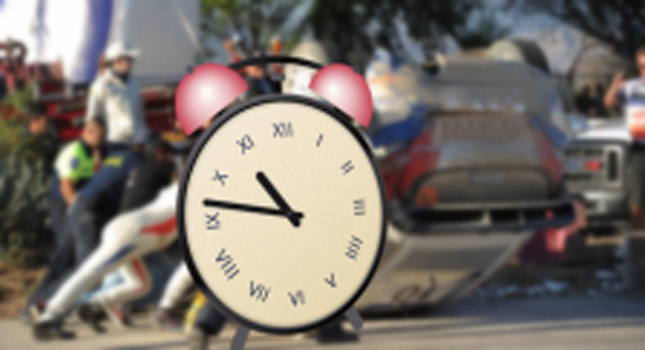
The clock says 10 h 47 min
